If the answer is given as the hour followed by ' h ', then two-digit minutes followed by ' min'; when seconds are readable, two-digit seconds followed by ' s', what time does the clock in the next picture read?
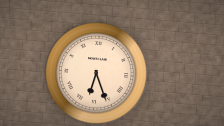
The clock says 6 h 26 min
